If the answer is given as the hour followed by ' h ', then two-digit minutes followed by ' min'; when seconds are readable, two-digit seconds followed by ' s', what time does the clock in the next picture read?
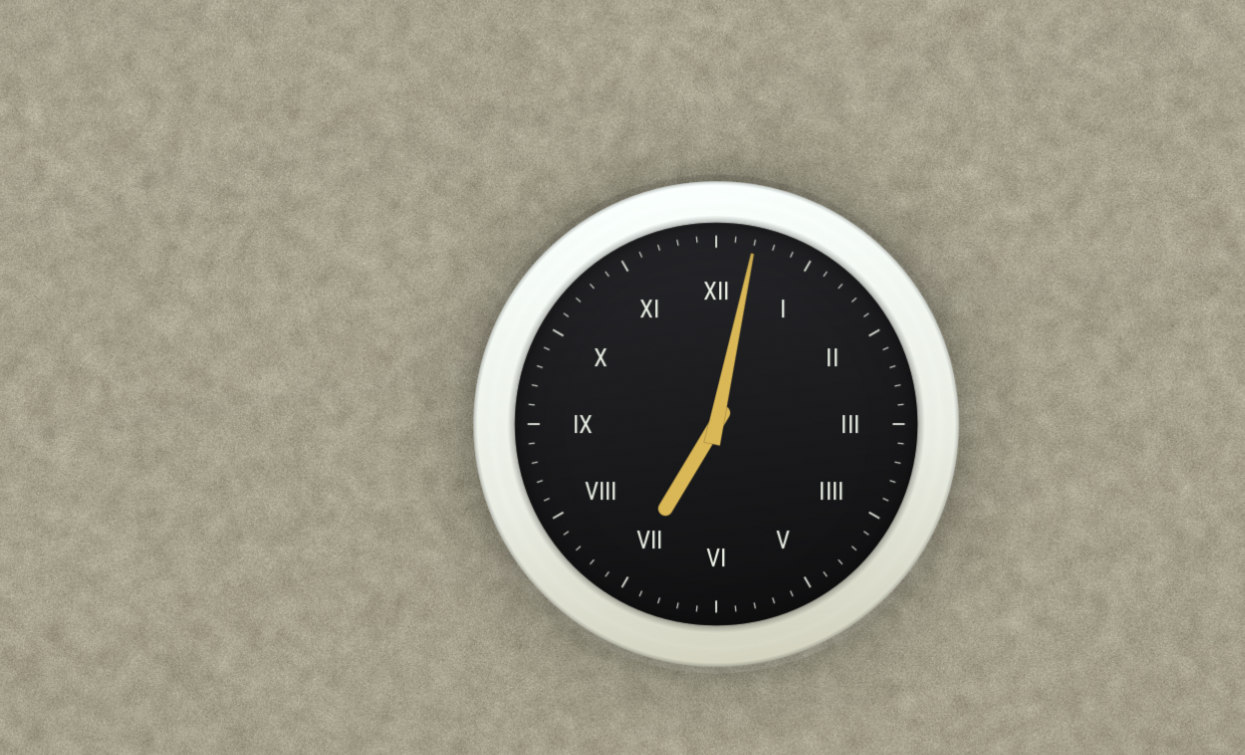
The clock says 7 h 02 min
